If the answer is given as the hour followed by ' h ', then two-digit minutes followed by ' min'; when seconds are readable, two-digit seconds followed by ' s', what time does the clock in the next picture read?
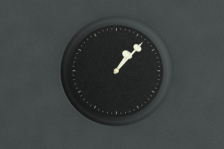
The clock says 1 h 07 min
